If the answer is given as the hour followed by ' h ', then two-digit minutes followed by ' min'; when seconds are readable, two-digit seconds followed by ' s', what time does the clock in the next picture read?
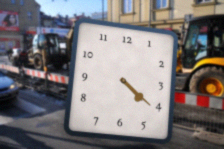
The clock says 4 h 21 min
